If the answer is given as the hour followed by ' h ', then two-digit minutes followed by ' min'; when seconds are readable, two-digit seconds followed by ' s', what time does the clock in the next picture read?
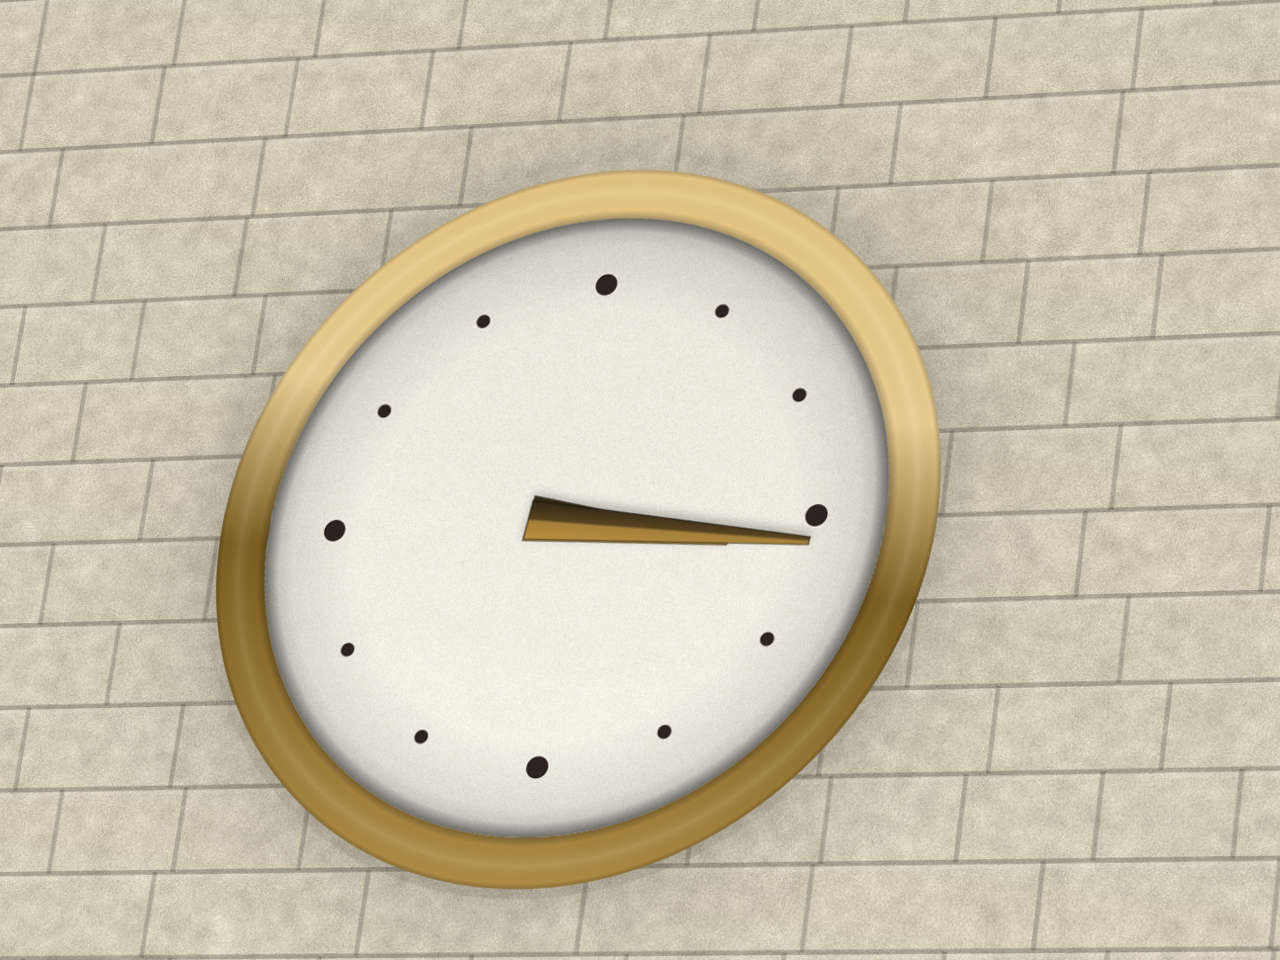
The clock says 3 h 16 min
